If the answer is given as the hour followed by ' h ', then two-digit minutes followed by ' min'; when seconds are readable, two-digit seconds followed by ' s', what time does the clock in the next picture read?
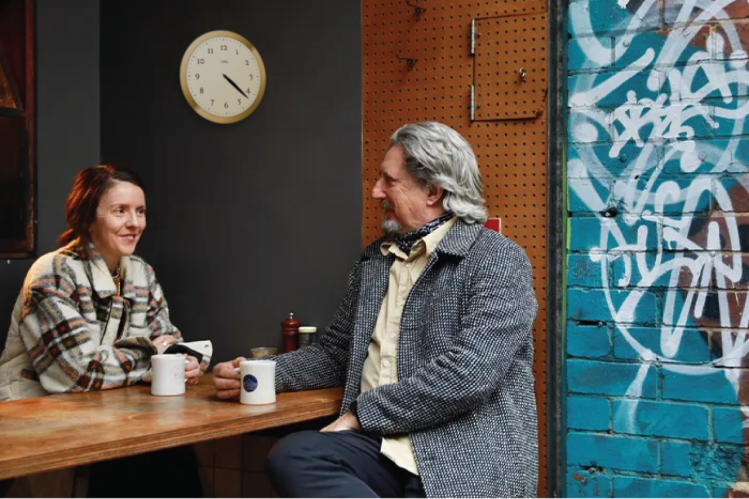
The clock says 4 h 22 min
